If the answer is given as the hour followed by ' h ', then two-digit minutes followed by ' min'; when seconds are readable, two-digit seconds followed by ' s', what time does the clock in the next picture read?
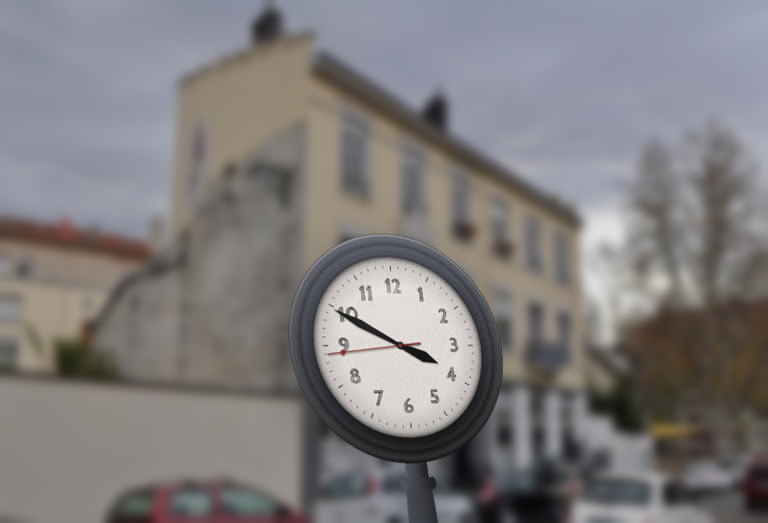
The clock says 3 h 49 min 44 s
